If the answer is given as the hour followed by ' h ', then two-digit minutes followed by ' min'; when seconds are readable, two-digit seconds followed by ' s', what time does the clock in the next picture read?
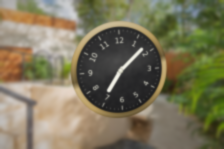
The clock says 7 h 08 min
